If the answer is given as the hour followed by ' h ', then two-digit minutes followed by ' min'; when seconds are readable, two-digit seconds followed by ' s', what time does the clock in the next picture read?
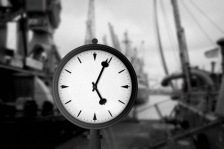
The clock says 5 h 04 min
